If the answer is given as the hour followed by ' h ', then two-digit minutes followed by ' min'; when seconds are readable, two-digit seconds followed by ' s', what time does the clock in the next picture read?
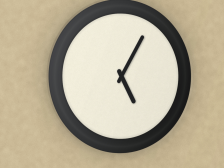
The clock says 5 h 05 min
